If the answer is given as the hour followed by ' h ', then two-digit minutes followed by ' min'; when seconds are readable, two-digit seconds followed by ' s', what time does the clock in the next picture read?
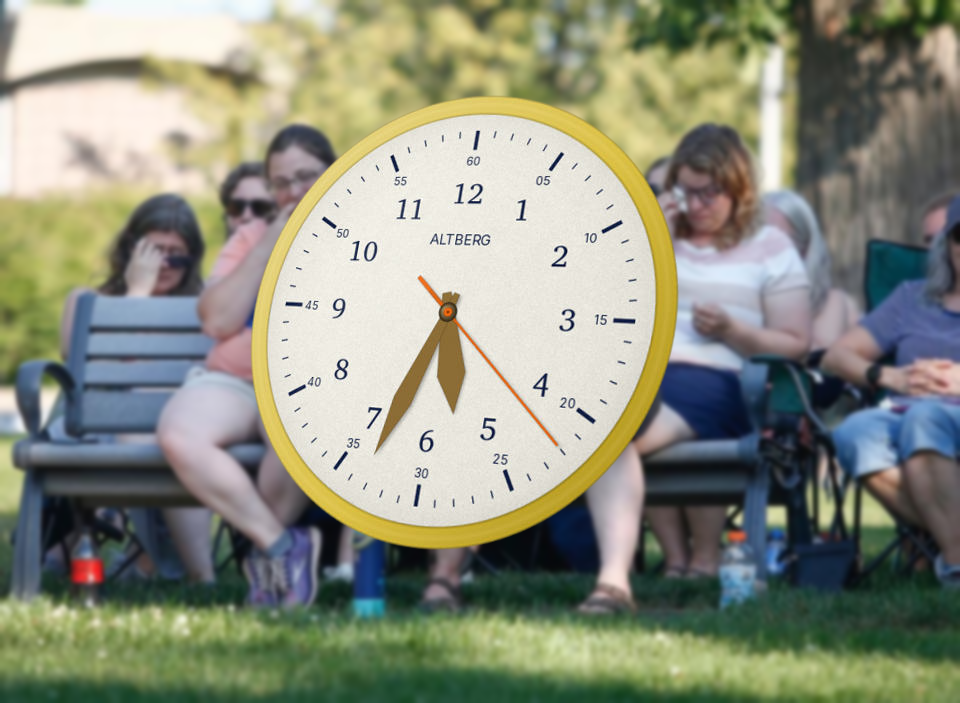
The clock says 5 h 33 min 22 s
